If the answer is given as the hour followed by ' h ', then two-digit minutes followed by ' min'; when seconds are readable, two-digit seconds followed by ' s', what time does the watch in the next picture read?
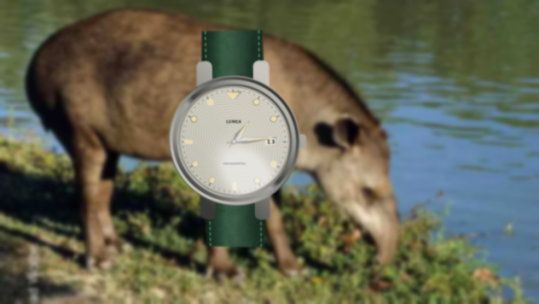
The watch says 1 h 14 min
